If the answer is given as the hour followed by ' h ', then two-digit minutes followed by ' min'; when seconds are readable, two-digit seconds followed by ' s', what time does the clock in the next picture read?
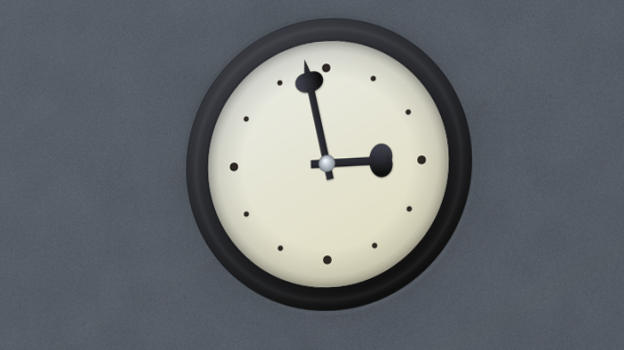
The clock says 2 h 58 min
